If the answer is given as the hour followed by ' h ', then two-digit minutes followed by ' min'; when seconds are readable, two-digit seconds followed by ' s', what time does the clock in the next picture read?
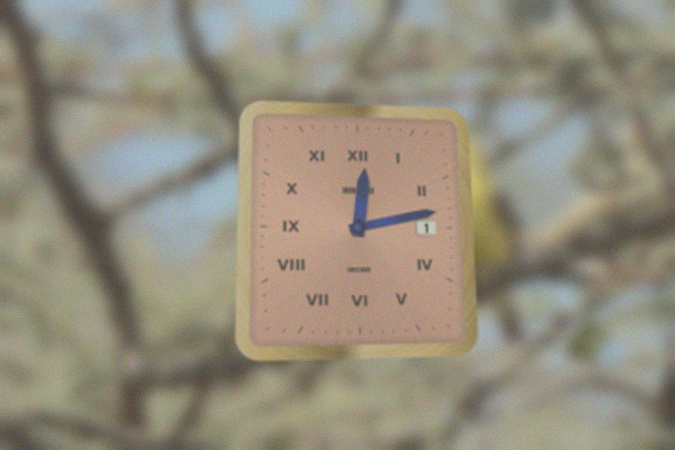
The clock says 12 h 13 min
